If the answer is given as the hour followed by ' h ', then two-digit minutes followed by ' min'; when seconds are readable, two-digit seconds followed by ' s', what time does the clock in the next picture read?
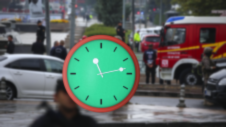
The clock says 11 h 13 min
